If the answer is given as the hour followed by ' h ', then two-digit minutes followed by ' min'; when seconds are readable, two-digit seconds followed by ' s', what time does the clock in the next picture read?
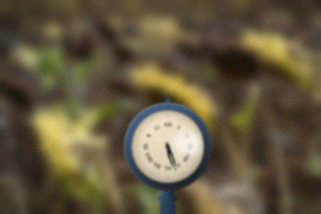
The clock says 5 h 27 min
